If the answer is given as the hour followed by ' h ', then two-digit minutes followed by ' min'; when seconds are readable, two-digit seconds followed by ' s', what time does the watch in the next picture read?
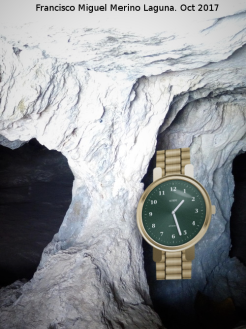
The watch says 1 h 27 min
